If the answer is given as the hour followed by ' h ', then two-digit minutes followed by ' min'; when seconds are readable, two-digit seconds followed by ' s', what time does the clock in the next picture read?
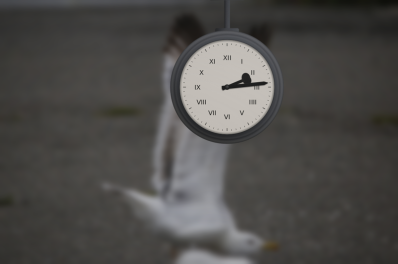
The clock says 2 h 14 min
